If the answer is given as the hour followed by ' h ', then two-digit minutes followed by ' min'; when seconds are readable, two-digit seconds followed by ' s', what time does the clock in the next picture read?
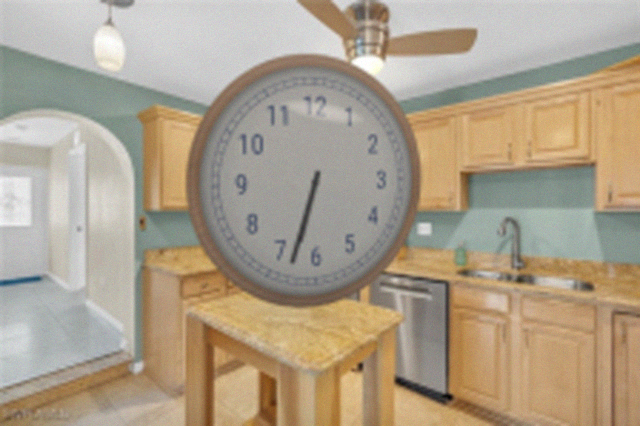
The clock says 6 h 33 min
